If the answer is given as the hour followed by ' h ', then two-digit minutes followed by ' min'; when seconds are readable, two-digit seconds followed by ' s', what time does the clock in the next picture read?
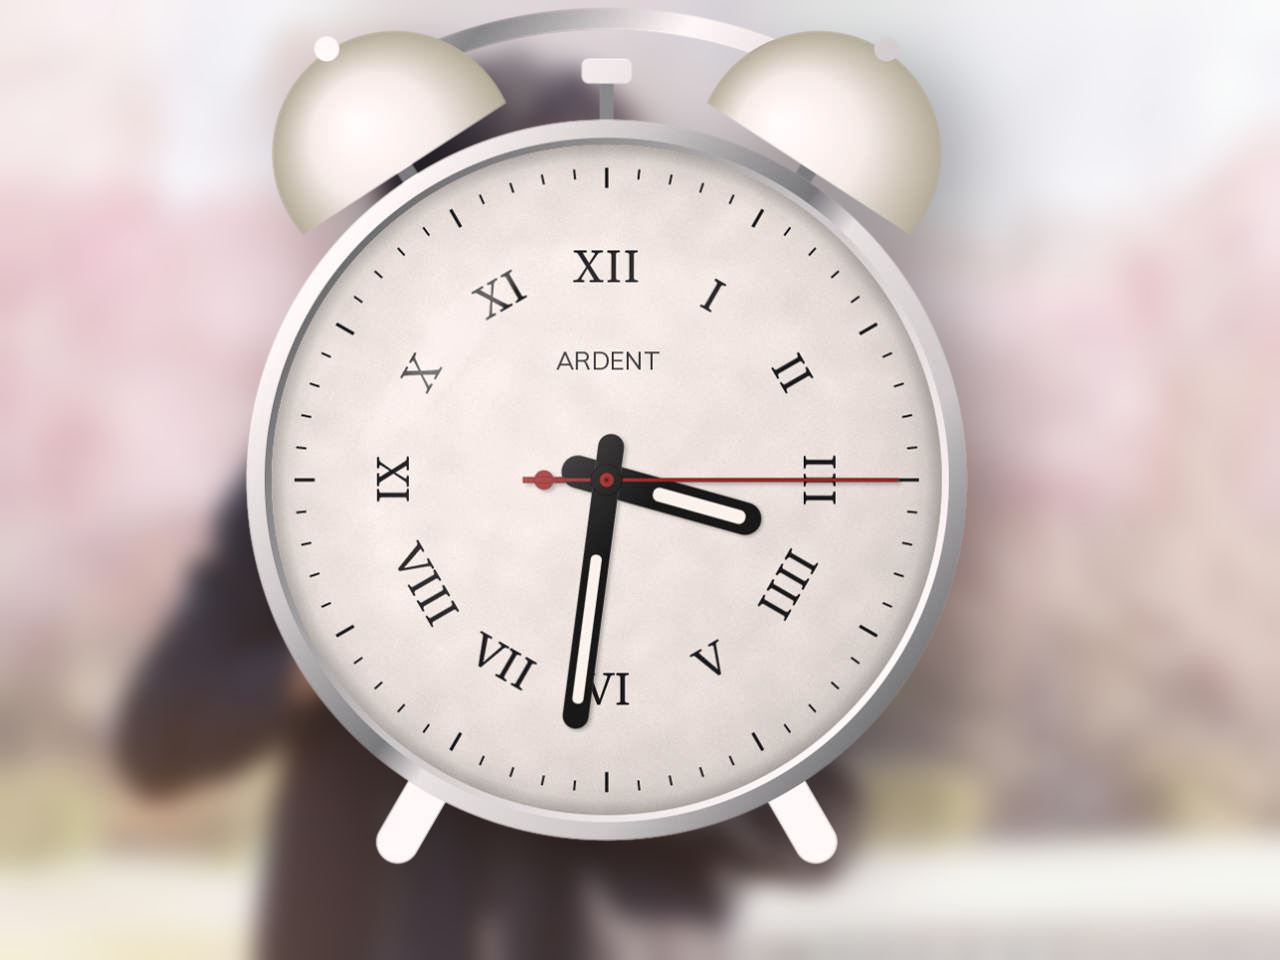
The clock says 3 h 31 min 15 s
